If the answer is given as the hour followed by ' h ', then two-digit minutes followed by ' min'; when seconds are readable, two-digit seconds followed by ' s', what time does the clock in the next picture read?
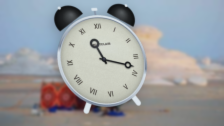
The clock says 11 h 18 min
